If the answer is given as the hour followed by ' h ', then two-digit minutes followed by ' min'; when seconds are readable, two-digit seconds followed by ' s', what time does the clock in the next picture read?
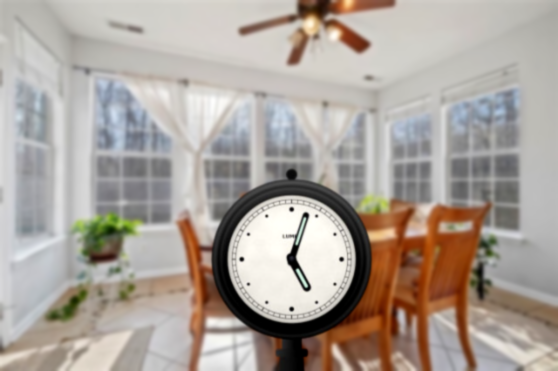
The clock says 5 h 03 min
